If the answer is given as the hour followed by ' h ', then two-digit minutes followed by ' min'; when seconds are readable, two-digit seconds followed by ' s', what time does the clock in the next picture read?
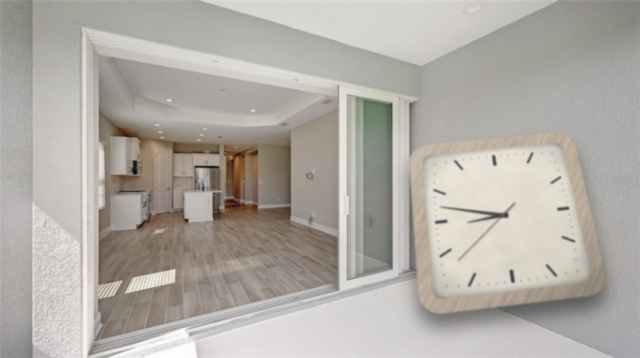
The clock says 8 h 47 min 38 s
